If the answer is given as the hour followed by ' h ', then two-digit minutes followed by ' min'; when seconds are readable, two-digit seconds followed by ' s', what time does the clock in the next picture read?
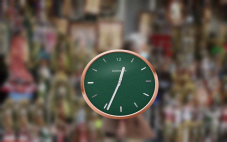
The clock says 12 h 34 min
